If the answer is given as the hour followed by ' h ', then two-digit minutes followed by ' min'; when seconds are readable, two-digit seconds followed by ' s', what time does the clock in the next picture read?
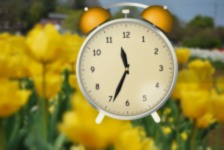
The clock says 11 h 34 min
